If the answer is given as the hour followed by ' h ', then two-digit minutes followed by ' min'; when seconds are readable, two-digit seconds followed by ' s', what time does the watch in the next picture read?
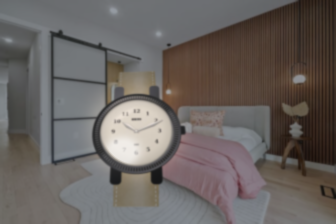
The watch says 10 h 11 min
